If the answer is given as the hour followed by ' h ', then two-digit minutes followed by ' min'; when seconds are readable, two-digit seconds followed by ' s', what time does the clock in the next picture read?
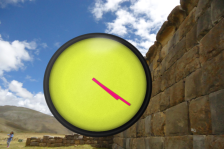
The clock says 4 h 21 min
